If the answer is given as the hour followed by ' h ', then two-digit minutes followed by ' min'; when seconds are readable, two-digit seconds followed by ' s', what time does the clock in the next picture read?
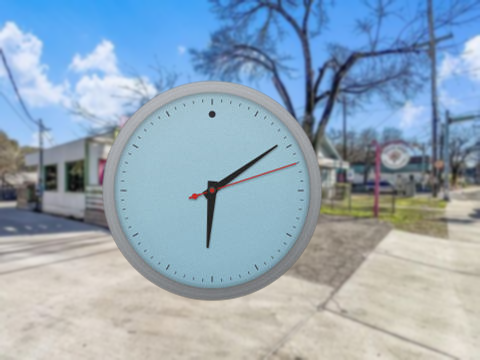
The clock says 6 h 09 min 12 s
